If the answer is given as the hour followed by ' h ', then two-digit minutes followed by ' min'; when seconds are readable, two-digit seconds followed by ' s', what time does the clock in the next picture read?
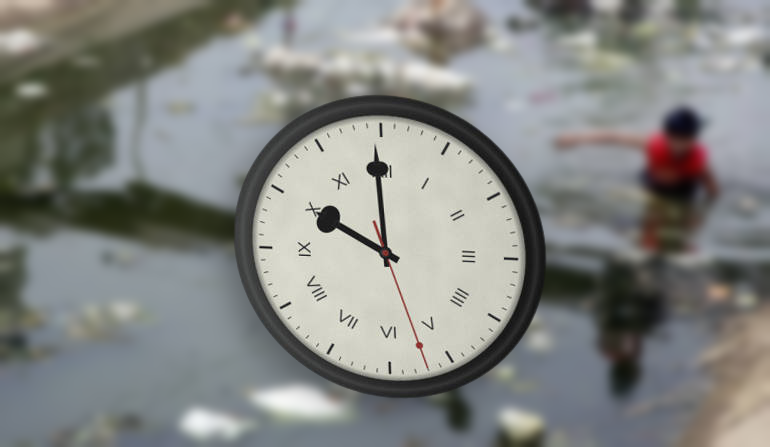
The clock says 9 h 59 min 27 s
